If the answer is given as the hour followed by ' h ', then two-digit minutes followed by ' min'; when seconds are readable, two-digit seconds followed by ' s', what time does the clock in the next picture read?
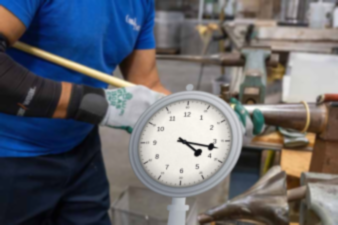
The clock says 4 h 17 min
